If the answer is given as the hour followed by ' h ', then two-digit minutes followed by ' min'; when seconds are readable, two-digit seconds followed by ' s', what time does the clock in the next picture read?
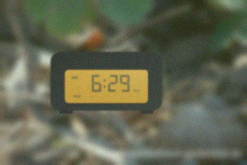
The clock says 6 h 29 min
